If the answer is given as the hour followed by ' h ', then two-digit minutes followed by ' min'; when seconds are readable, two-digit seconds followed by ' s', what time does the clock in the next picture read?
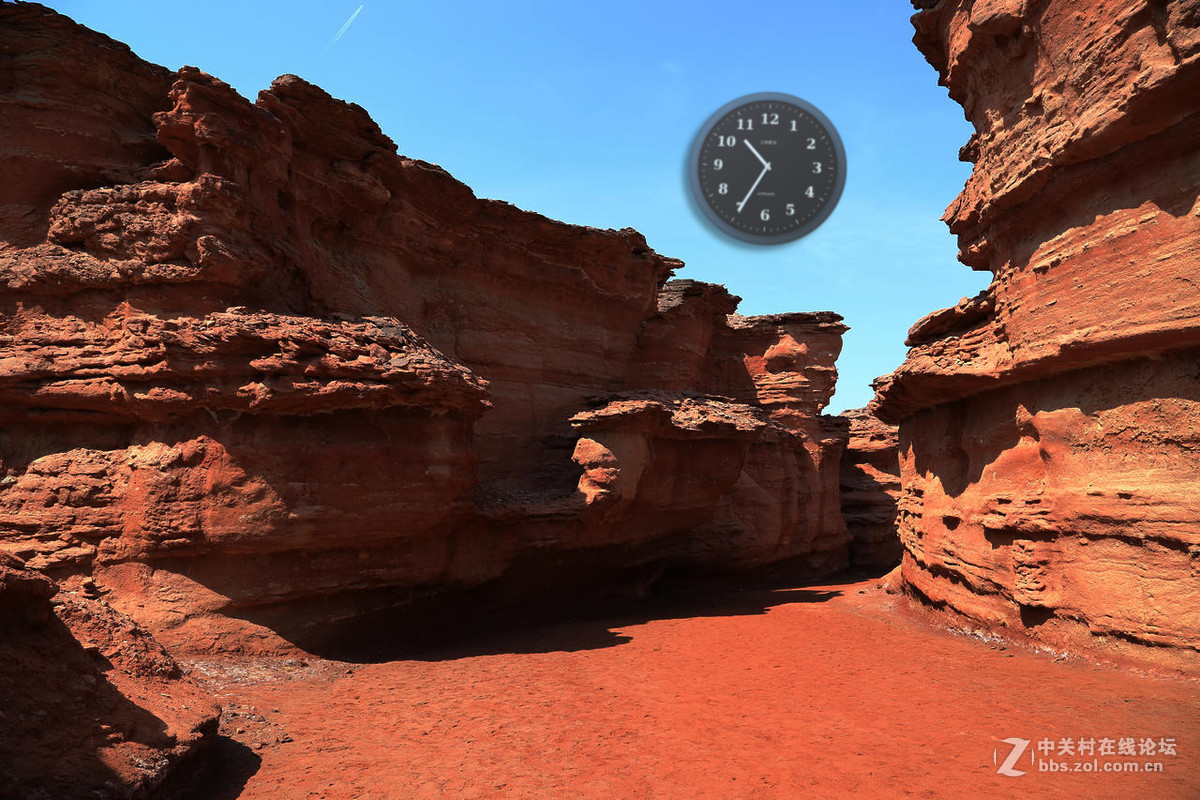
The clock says 10 h 35 min
